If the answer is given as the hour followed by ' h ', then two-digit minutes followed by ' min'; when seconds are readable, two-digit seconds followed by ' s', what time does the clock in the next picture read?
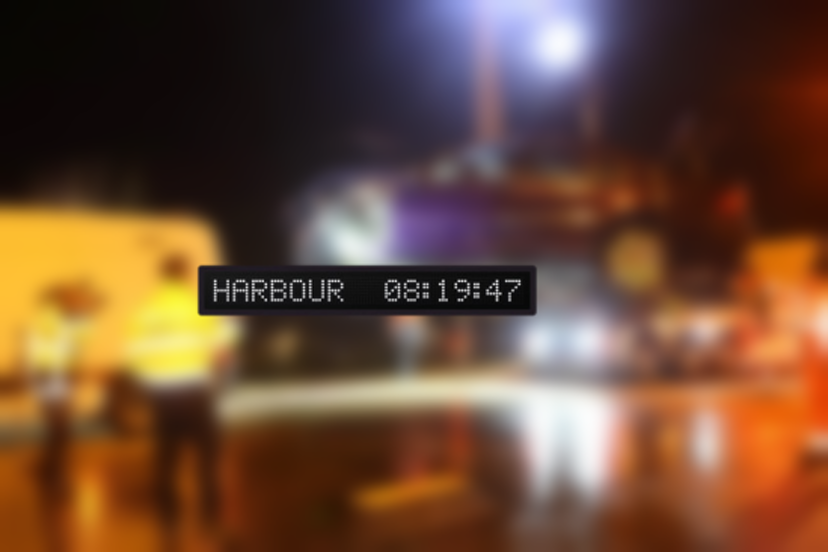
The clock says 8 h 19 min 47 s
